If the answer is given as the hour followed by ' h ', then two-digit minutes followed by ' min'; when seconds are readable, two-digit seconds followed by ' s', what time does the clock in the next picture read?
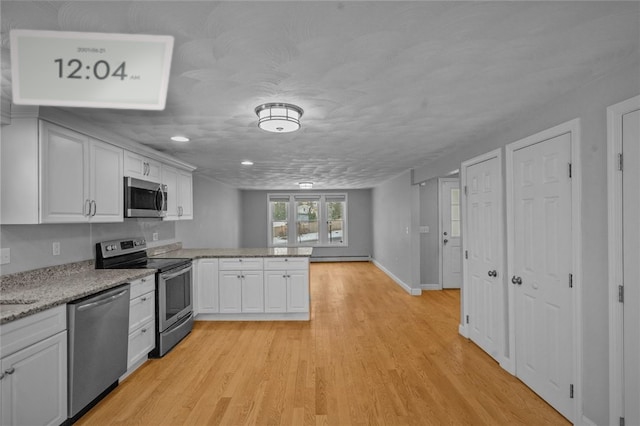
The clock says 12 h 04 min
